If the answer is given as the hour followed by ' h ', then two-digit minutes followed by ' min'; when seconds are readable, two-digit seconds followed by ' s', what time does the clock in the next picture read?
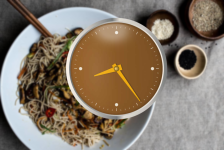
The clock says 8 h 24 min
